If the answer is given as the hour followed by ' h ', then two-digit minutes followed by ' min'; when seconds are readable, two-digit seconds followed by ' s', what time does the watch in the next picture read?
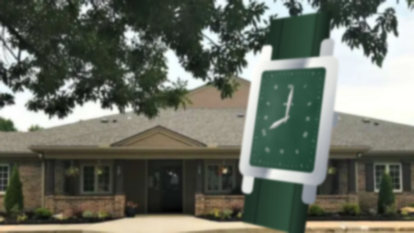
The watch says 8 h 01 min
